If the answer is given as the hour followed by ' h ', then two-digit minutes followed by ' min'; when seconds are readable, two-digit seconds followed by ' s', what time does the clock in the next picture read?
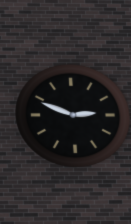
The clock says 2 h 49 min
